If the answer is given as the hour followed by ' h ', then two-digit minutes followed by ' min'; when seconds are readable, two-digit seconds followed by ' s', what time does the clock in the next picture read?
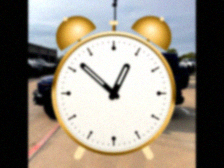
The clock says 12 h 52 min
